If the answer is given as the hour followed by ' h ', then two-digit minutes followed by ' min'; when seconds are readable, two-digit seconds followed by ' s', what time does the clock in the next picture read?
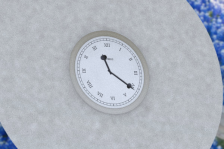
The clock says 11 h 21 min
